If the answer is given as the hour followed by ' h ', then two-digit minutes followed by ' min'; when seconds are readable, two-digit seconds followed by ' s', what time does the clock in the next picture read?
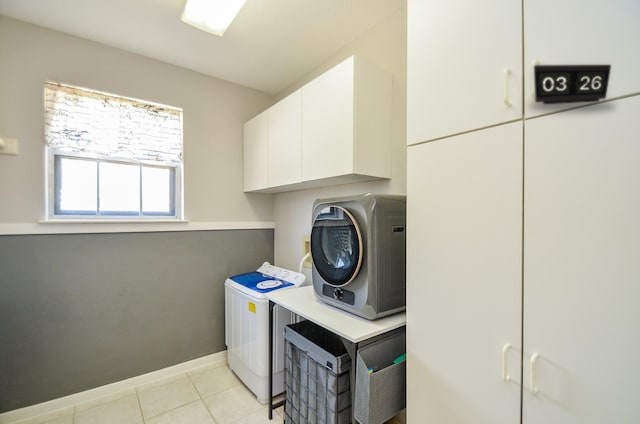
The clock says 3 h 26 min
